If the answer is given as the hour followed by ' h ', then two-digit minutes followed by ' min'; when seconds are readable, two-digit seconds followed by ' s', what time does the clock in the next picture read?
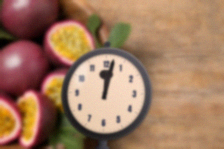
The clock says 12 h 02 min
